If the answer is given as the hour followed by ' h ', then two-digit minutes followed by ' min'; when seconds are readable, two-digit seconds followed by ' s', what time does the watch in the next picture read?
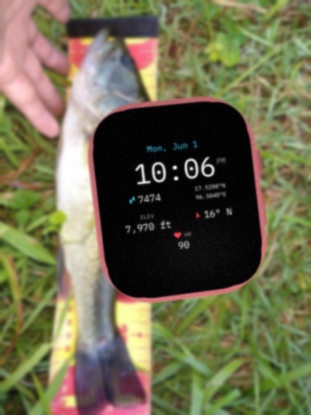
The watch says 10 h 06 min
